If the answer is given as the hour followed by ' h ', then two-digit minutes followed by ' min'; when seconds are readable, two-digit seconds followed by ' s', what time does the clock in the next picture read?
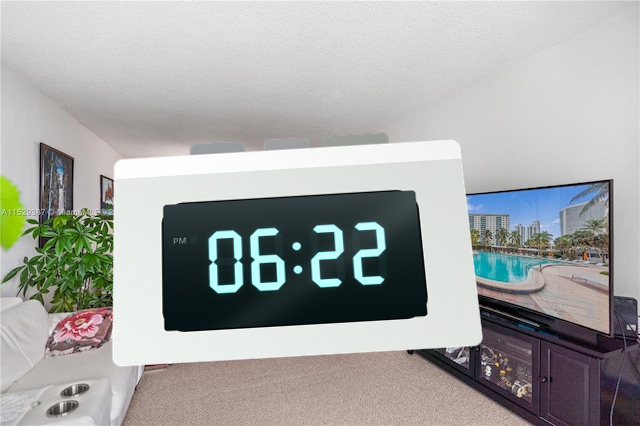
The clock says 6 h 22 min
